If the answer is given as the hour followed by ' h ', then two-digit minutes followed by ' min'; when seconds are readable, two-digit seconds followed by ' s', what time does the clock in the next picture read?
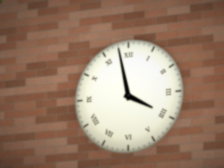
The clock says 3 h 58 min
